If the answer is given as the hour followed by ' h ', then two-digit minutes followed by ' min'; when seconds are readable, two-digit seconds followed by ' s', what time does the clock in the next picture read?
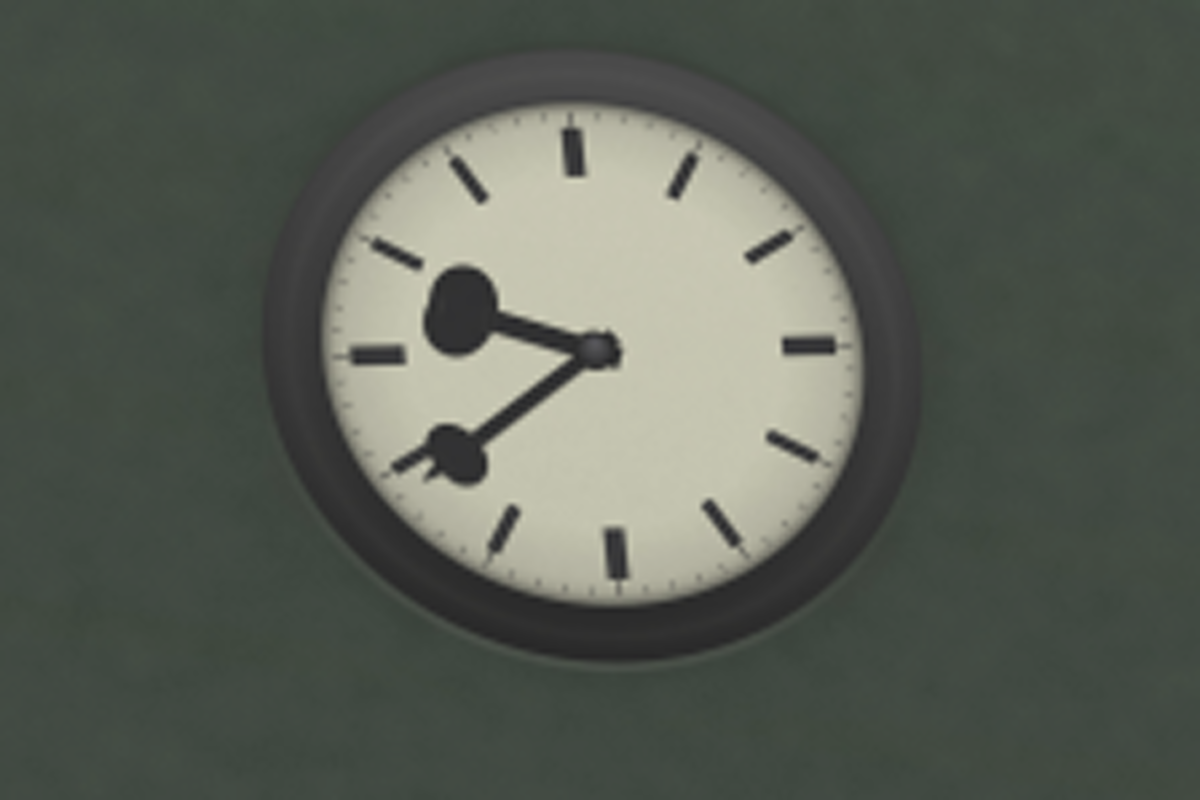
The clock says 9 h 39 min
